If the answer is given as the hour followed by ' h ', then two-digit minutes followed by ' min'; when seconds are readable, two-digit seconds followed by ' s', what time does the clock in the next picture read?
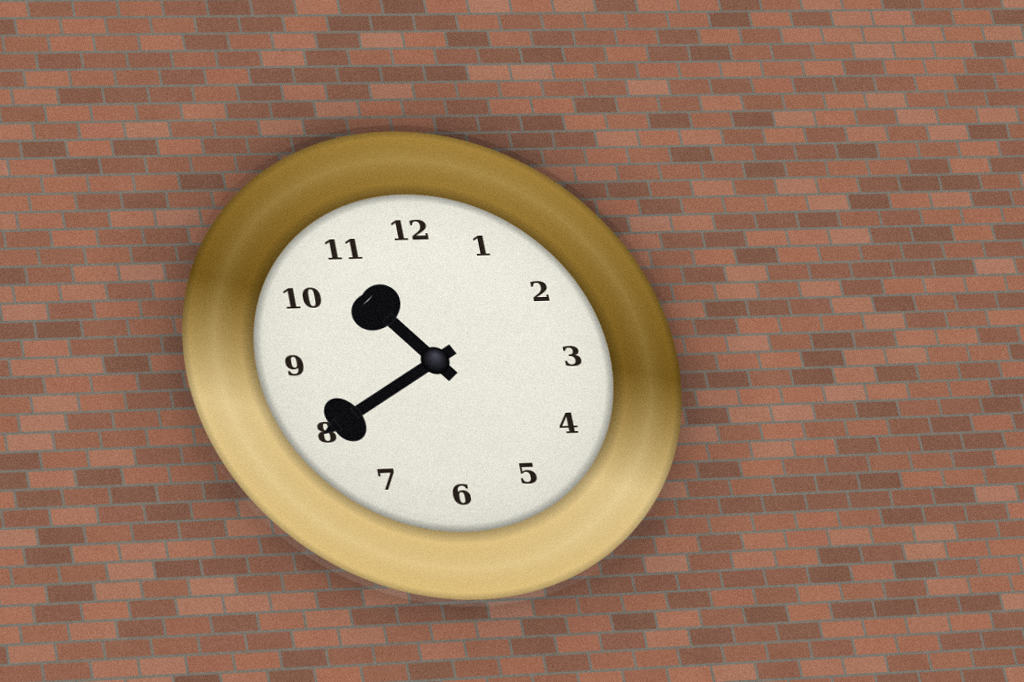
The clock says 10 h 40 min
